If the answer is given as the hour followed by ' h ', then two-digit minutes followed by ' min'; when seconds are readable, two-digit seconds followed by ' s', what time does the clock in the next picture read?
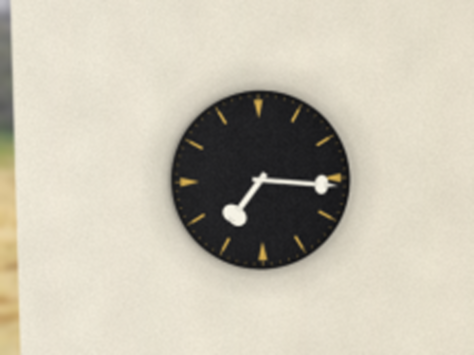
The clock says 7 h 16 min
